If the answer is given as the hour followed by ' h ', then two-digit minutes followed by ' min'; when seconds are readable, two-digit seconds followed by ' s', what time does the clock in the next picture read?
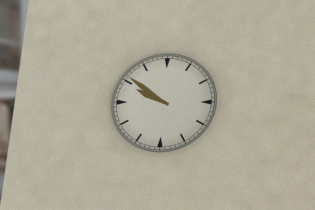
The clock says 9 h 51 min
